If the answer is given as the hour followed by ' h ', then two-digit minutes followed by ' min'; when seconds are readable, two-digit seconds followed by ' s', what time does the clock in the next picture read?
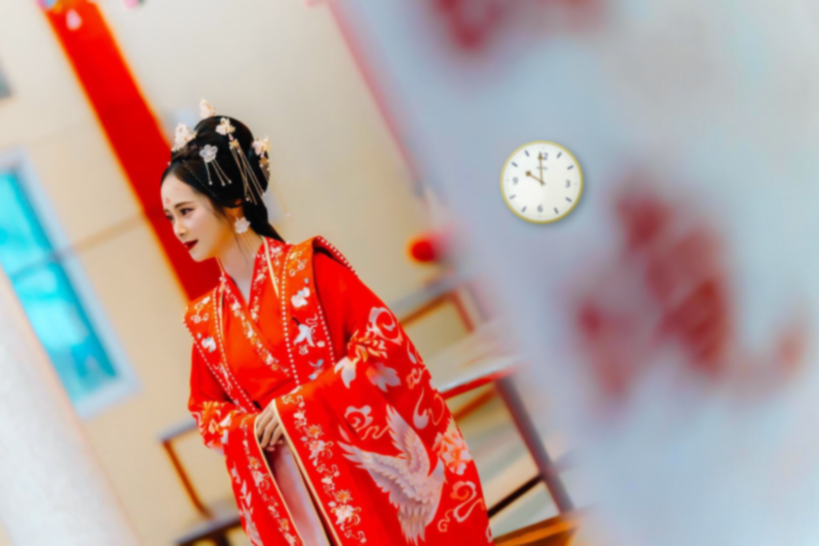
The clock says 9 h 59 min
